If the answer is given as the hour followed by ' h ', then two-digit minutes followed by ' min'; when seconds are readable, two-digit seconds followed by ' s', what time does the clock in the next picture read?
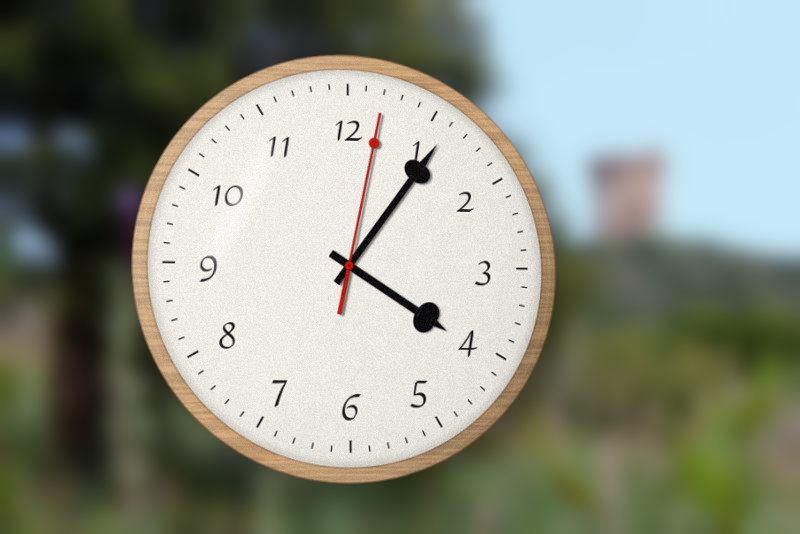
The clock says 4 h 06 min 02 s
